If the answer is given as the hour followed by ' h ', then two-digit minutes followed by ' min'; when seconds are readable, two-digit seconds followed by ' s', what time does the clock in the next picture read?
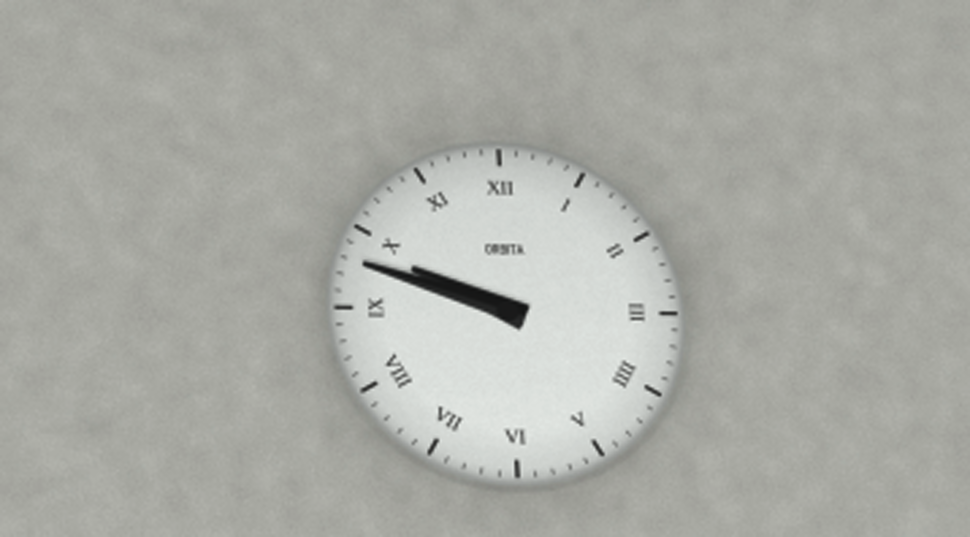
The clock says 9 h 48 min
